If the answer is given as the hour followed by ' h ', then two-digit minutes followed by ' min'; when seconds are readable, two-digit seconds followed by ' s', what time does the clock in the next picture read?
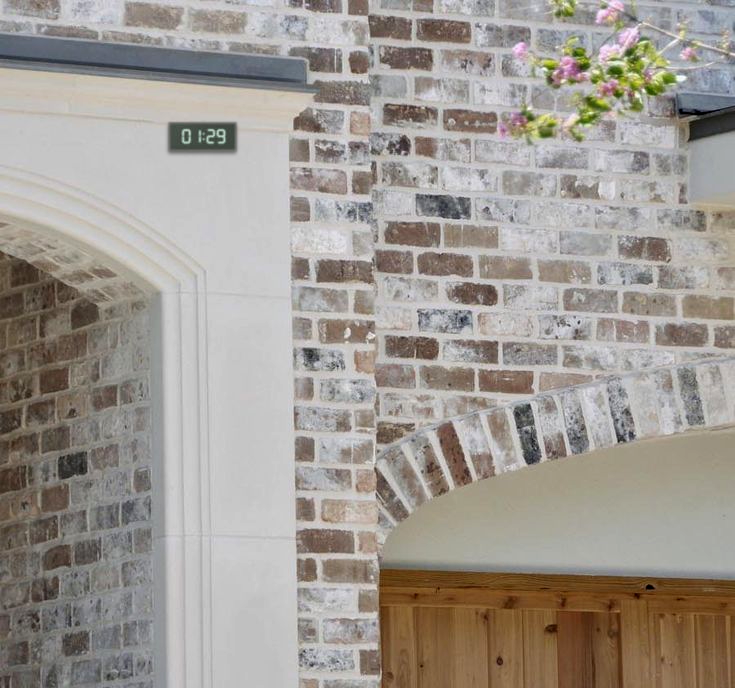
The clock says 1 h 29 min
